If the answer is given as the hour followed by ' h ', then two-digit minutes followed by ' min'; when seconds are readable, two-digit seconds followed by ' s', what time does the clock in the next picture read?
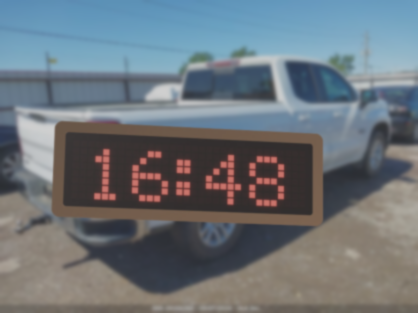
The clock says 16 h 48 min
